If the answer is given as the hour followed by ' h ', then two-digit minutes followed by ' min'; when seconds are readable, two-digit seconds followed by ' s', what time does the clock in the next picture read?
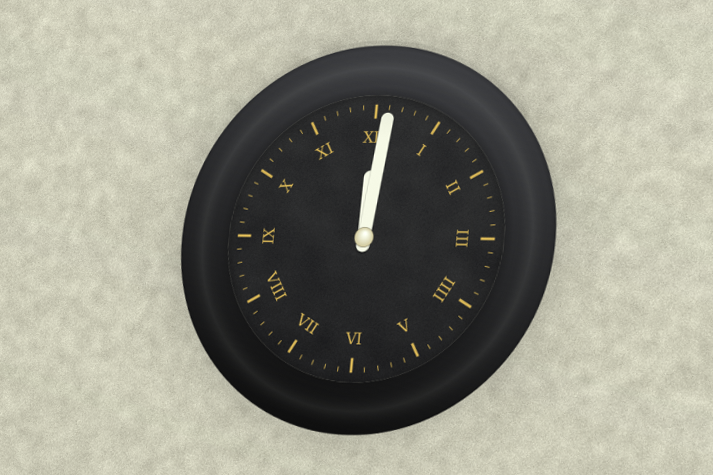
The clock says 12 h 01 min
